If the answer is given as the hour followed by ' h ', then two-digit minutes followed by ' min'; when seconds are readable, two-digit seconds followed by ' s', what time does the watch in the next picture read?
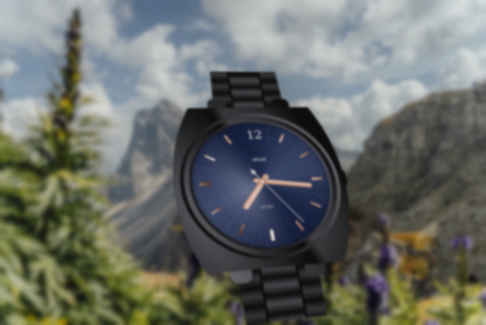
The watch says 7 h 16 min 24 s
